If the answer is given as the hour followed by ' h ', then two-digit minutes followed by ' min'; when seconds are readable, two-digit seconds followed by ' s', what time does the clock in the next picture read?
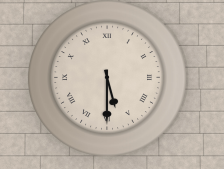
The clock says 5 h 30 min
